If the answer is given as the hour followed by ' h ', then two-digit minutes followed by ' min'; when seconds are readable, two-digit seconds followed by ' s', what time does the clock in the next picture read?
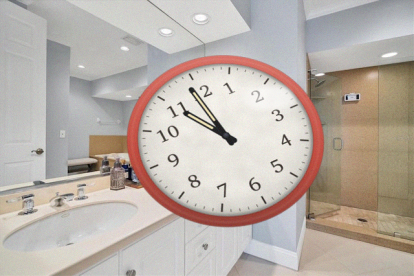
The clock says 10 h 59 min
